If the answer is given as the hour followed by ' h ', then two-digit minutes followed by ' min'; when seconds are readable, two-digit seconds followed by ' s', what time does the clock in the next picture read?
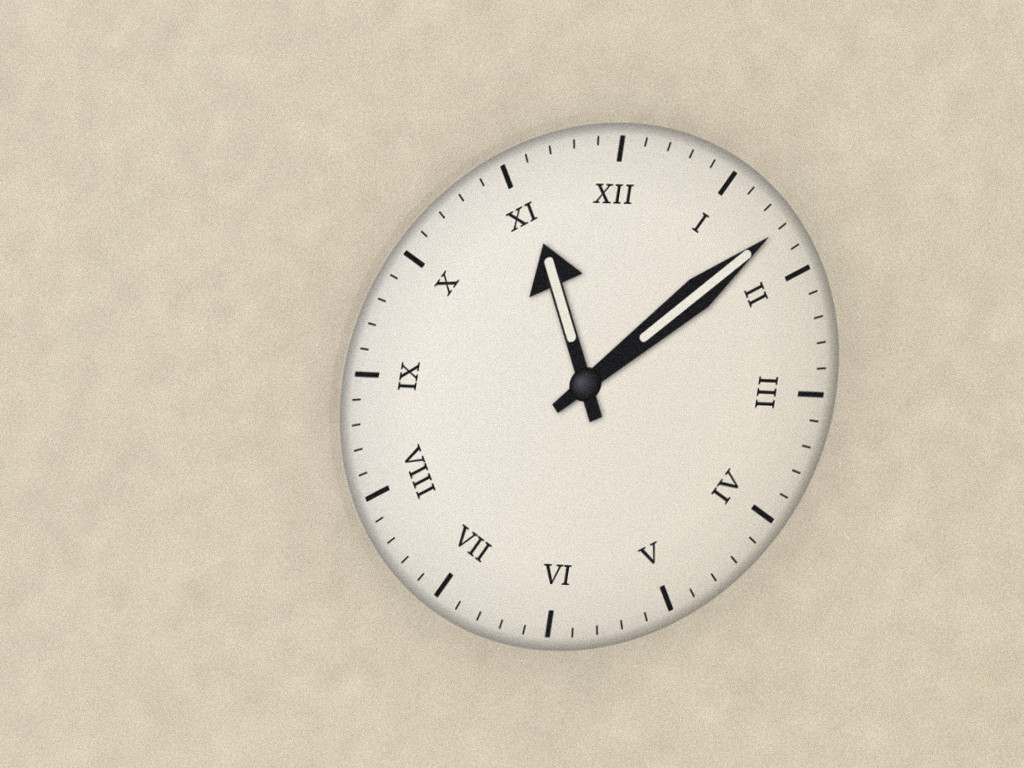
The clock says 11 h 08 min
